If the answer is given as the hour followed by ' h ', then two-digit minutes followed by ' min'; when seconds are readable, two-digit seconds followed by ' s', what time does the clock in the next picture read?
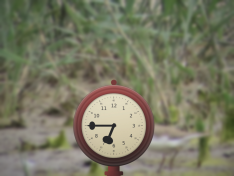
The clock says 6 h 45 min
